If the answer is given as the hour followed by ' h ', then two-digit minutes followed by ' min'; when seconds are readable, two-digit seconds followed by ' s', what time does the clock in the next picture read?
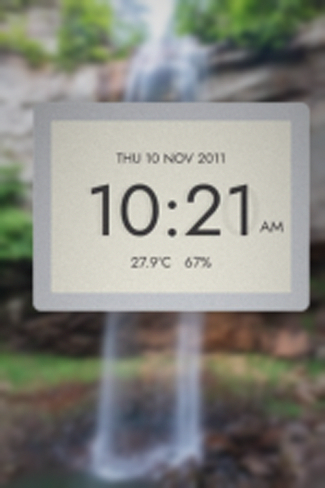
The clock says 10 h 21 min
